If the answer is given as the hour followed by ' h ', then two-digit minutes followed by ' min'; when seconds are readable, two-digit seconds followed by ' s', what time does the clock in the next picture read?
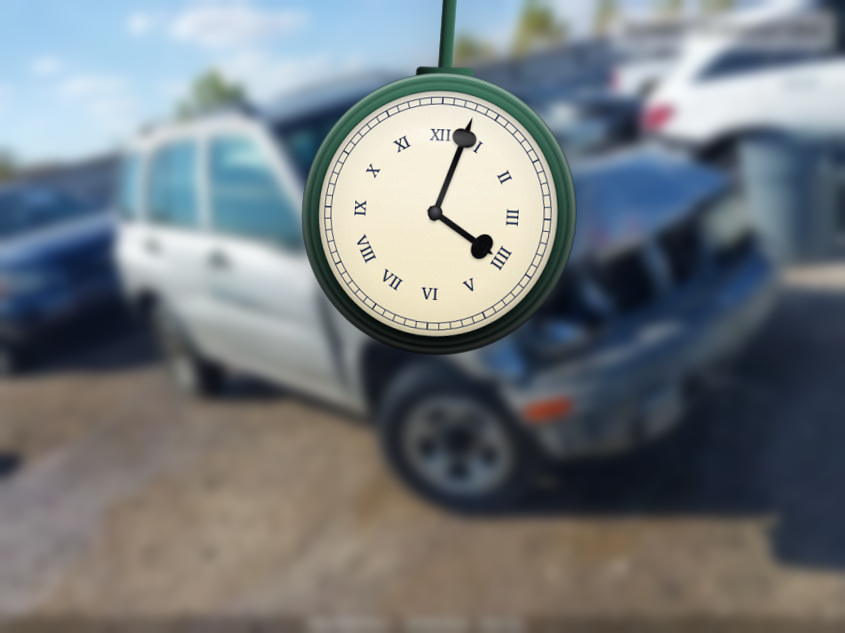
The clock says 4 h 03 min
